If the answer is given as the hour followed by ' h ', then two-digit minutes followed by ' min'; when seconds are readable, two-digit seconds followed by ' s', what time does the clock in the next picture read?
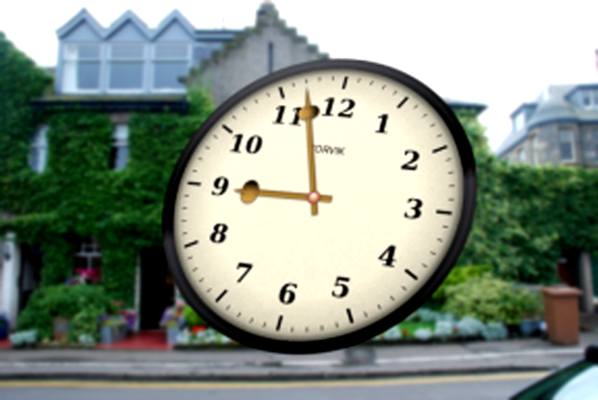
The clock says 8 h 57 min
